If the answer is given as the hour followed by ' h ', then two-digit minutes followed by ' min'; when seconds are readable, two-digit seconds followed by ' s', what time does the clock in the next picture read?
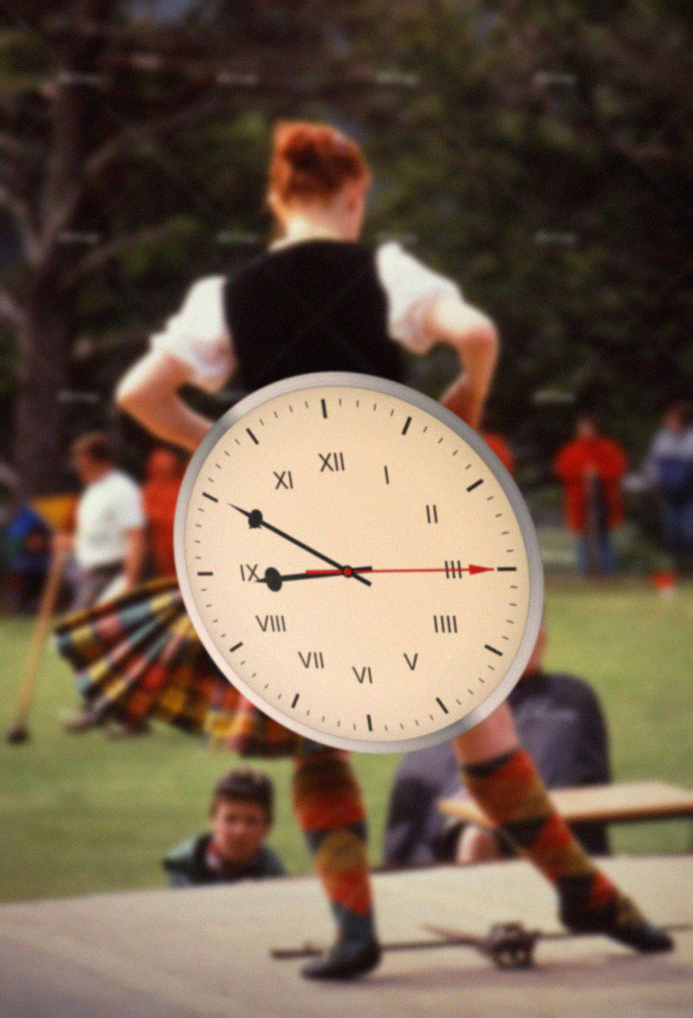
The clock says 8 h 50 min 15 s
